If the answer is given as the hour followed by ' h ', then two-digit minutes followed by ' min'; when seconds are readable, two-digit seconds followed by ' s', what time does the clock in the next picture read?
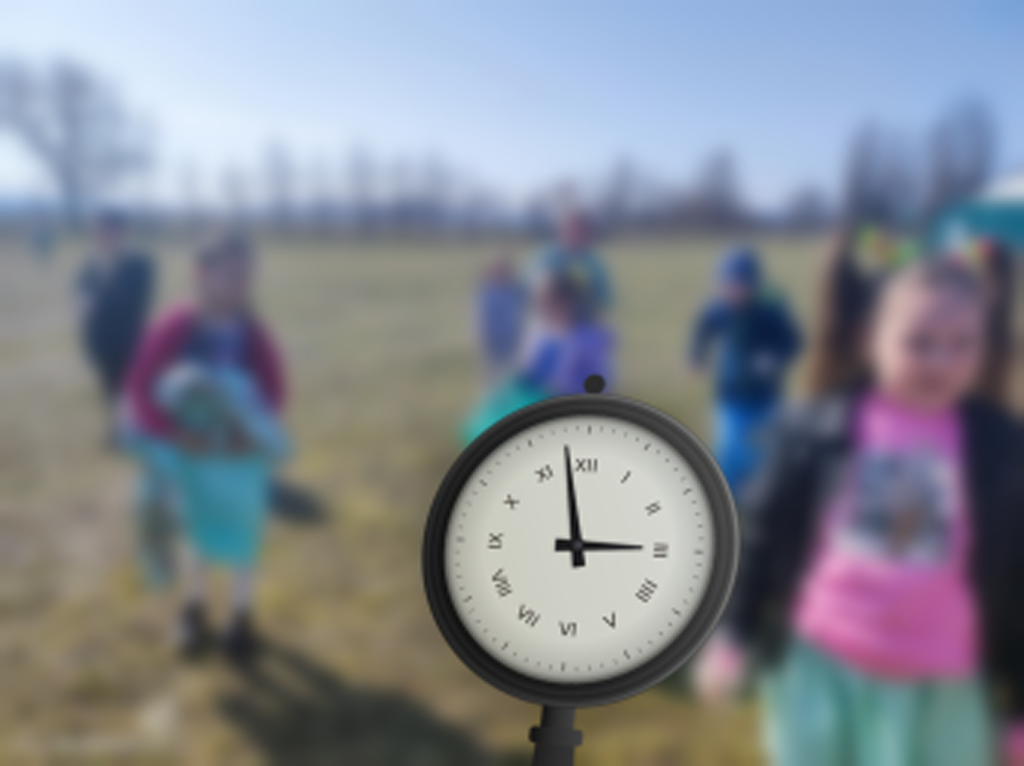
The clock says 2 h 58 min
